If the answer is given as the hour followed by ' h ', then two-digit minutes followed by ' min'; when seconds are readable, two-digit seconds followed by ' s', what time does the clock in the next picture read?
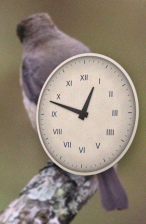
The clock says 12 h 48 min
